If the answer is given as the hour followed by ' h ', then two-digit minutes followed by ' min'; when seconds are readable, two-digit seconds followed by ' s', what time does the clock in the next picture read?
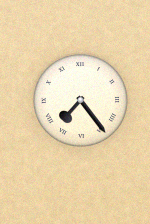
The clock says 7 h 24 min
